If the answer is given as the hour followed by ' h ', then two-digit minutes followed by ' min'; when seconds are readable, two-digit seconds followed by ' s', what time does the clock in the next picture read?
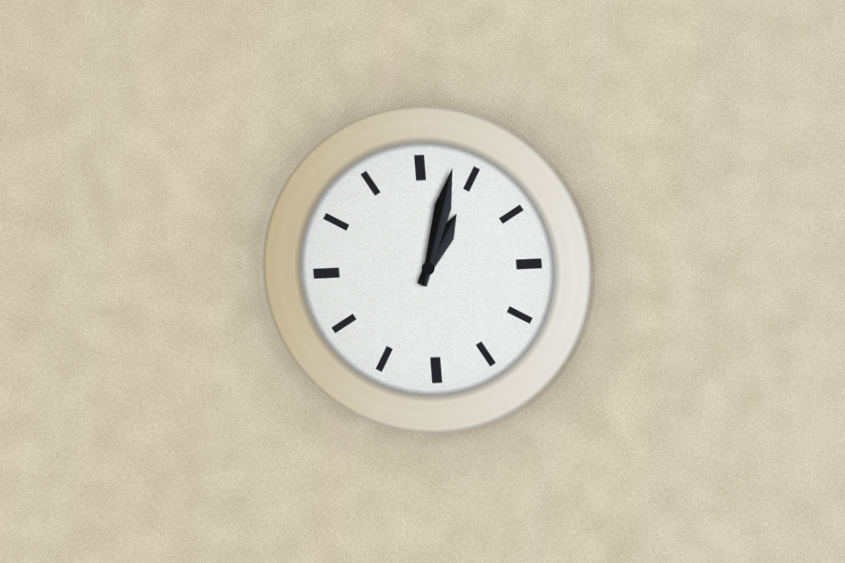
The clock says 1 h 03 min
